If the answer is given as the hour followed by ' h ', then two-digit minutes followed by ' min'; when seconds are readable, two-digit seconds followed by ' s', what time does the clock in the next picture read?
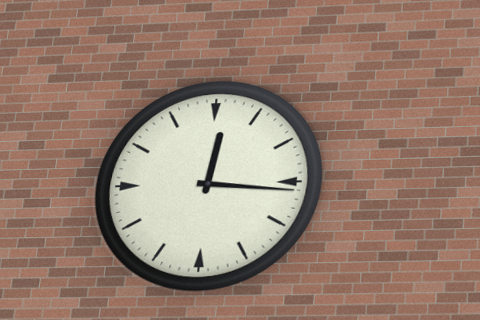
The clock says 12 h 16 min
